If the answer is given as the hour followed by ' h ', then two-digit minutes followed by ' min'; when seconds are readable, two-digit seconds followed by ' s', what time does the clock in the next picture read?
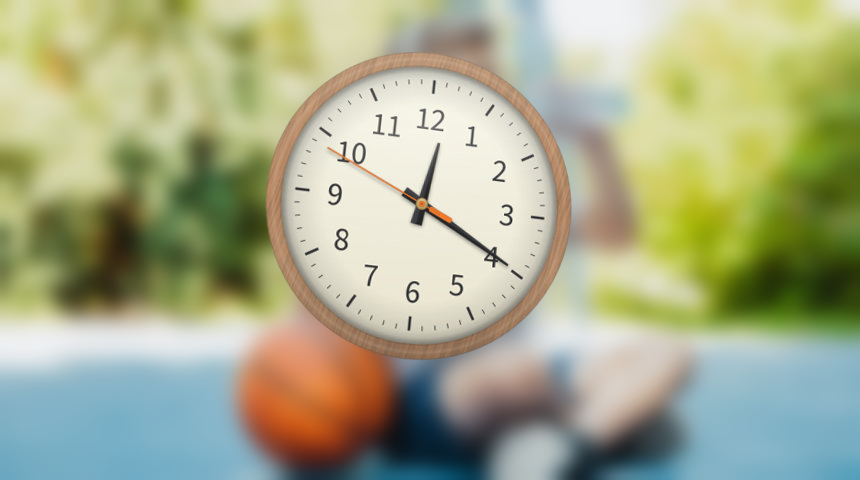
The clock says 12 h 19 min 49 s
